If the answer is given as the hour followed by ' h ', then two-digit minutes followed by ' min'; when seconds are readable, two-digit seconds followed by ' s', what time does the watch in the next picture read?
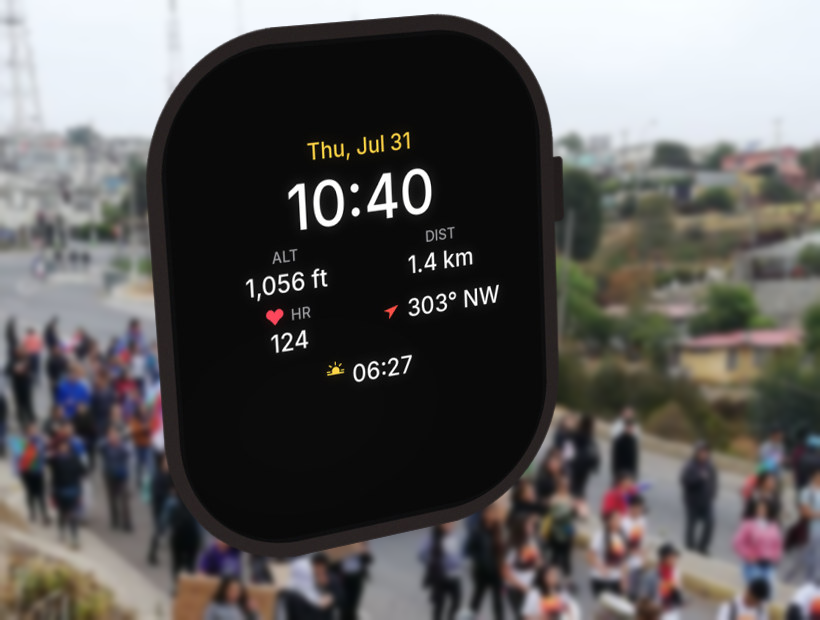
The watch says 10 h 40 min
